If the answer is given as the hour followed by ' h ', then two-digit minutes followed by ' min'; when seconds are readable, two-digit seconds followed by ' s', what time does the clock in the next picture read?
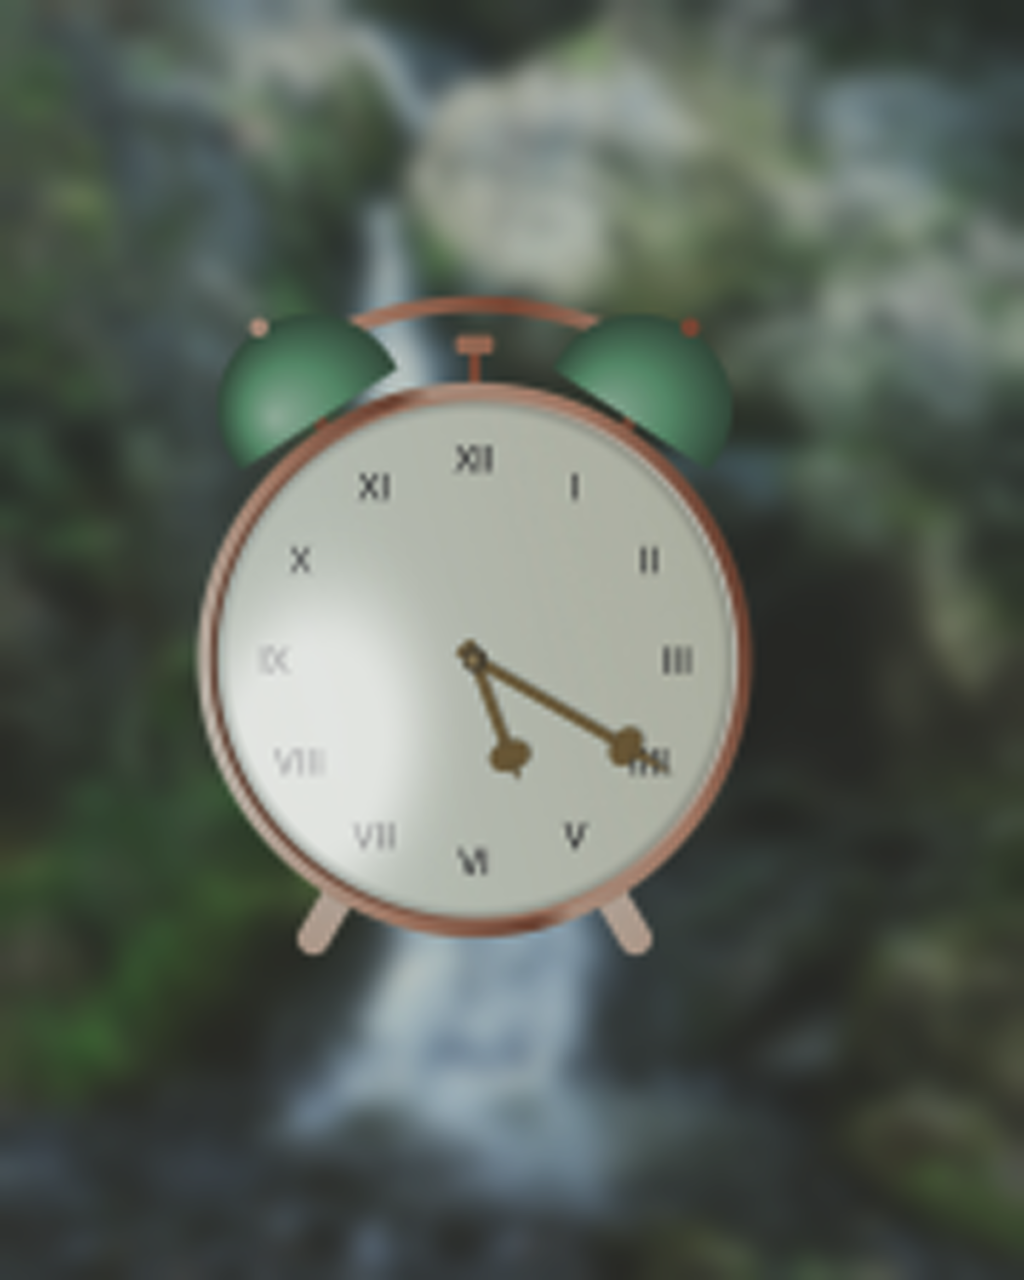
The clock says 5 h 20 min
